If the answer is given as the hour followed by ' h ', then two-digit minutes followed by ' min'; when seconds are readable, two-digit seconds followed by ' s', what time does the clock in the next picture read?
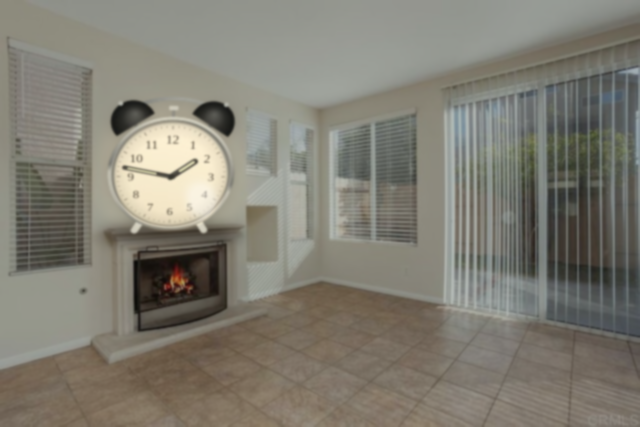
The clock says 1 h 47 min
